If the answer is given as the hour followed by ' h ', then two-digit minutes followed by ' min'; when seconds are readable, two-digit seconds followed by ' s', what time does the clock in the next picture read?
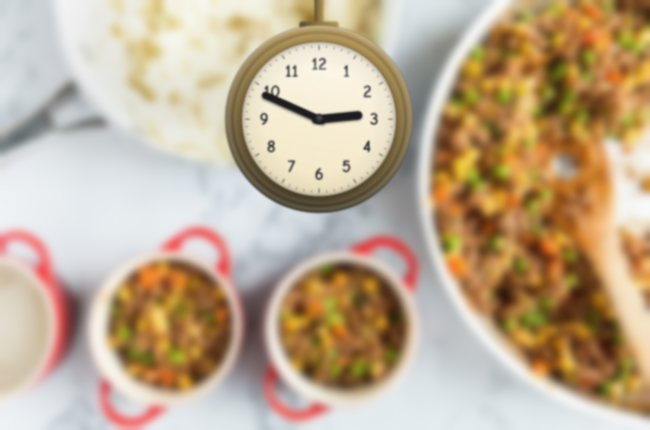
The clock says 2 h 49 min
